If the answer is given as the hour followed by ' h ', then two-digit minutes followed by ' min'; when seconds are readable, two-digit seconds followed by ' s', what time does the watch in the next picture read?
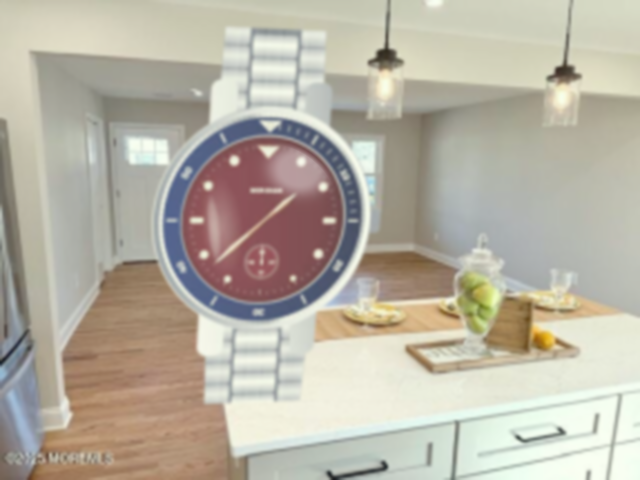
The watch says 1 h 38 min
